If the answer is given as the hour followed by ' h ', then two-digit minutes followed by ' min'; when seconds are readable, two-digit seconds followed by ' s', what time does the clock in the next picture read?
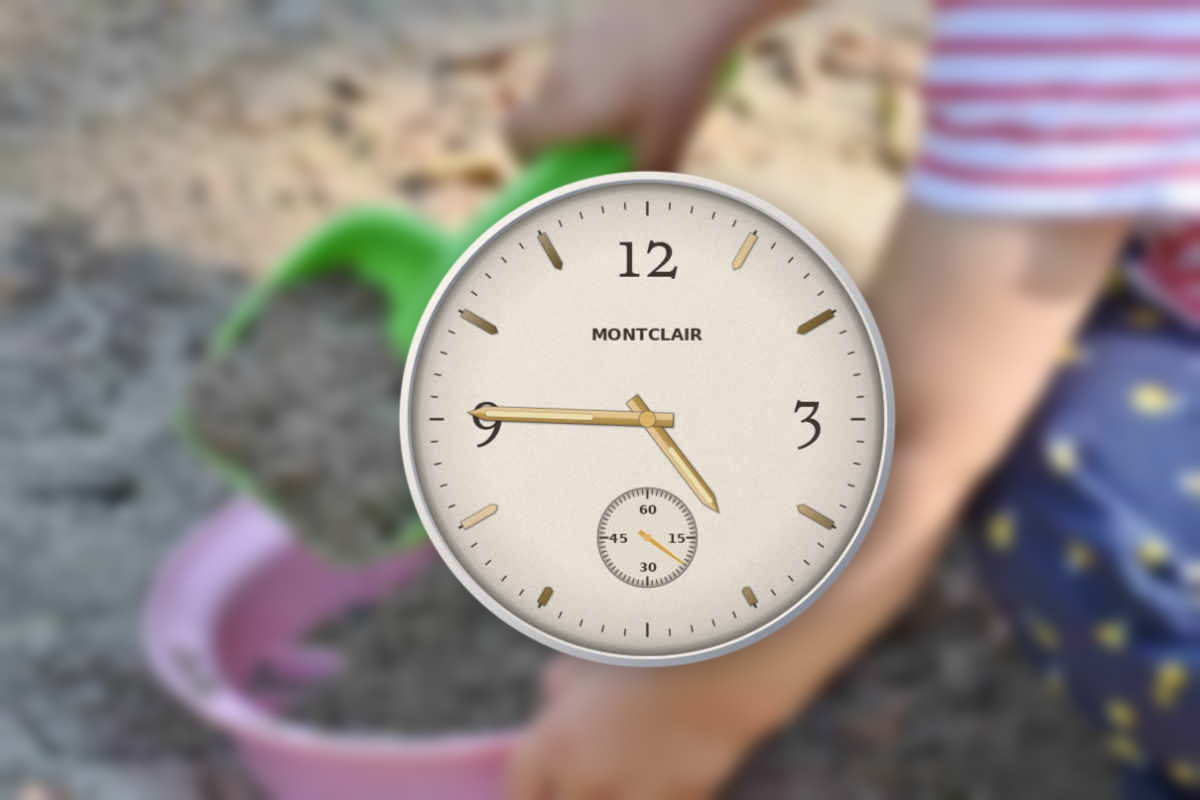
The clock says 4 h 45 min 21 s
